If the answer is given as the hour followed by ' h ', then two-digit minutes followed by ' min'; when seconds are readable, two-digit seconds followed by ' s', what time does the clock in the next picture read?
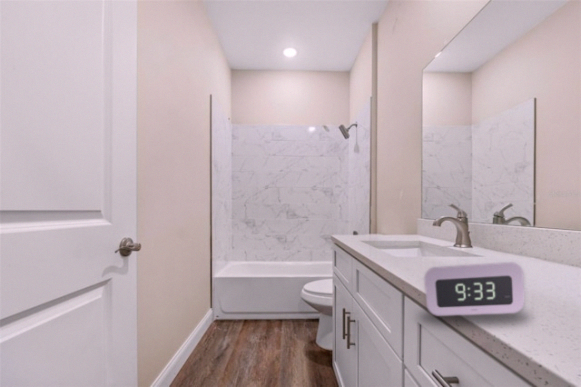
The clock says 9 h 33 min
